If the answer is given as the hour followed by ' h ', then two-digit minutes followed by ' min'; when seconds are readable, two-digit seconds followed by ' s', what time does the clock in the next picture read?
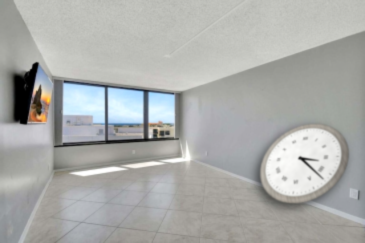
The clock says 3 h 22 min
